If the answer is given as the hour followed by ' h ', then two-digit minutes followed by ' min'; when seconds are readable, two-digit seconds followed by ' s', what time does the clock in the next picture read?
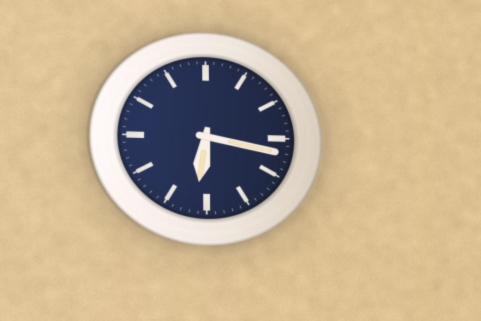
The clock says 6 h 17 min
